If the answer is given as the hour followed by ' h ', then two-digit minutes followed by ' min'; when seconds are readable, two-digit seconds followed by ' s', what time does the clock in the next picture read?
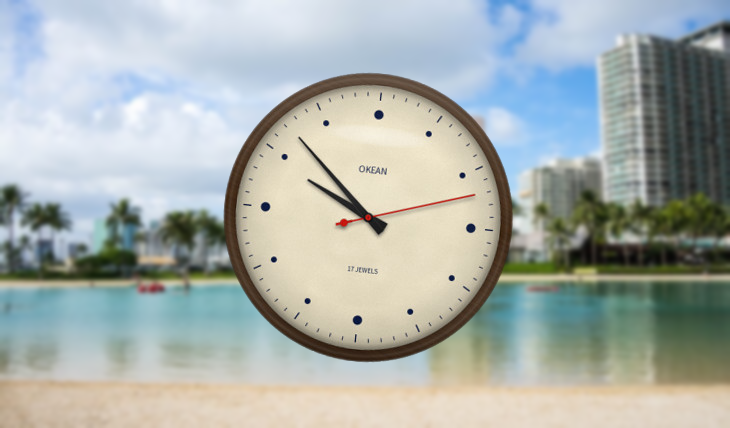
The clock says 9 h 52 min 12 s
